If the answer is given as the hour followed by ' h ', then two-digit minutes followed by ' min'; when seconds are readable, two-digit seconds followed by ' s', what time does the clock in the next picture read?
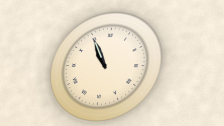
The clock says 10 h 55 min
